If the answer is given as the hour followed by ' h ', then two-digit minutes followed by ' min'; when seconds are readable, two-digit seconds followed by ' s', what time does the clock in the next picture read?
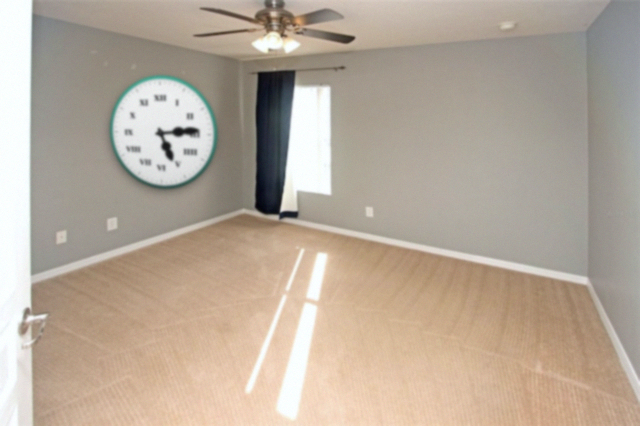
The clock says 5 h 14 min
